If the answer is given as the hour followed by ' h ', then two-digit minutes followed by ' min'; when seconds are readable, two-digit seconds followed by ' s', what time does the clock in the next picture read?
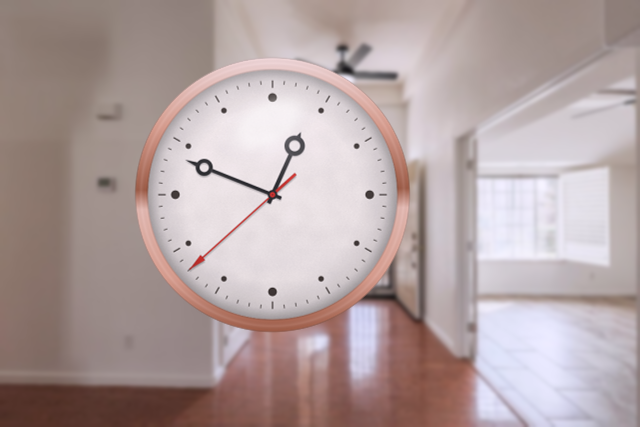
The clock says 12 h 48 min 38 s
